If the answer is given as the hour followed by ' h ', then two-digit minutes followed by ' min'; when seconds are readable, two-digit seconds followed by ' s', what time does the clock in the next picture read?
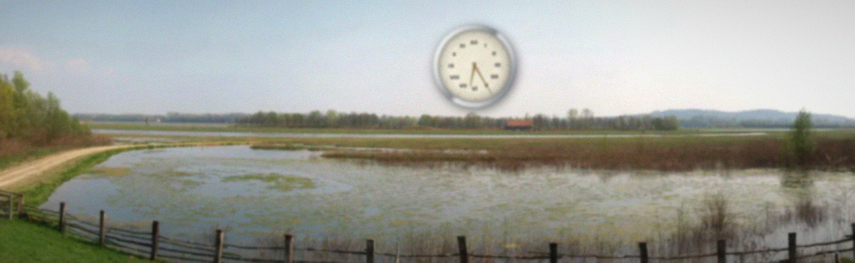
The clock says 6 h 25 min
